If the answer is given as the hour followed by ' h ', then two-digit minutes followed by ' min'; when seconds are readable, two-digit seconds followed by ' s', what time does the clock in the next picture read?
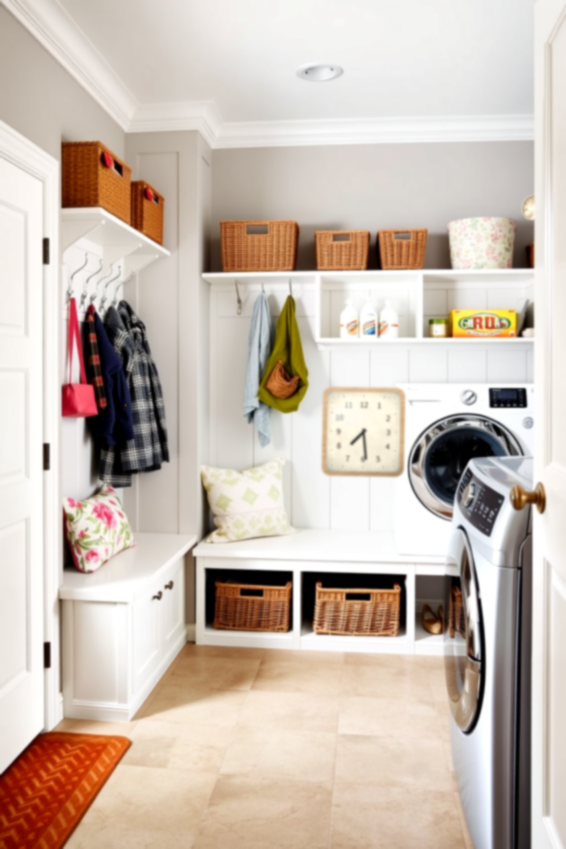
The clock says 7 h 29 min
